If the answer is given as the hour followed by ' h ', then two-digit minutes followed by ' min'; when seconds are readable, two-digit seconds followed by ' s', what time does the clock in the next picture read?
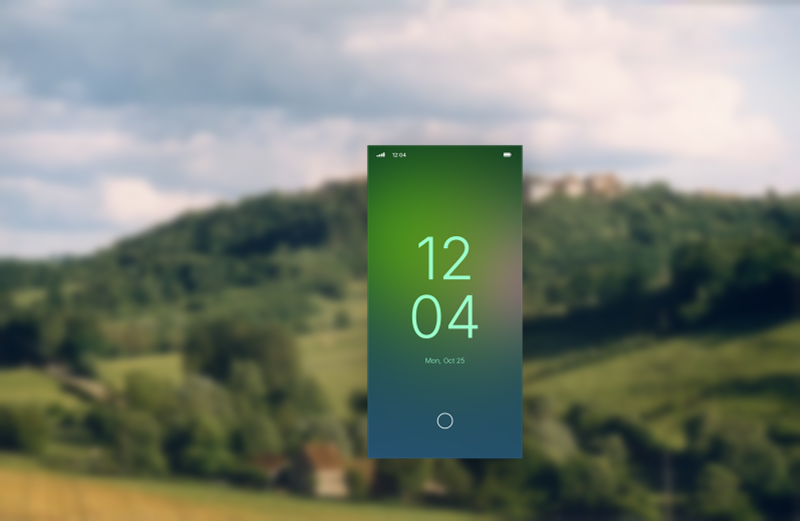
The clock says 12 h 04 min
